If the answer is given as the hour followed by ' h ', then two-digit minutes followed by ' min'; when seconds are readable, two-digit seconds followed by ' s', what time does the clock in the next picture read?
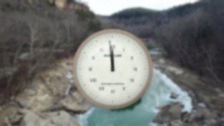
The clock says 11 h 59 min
